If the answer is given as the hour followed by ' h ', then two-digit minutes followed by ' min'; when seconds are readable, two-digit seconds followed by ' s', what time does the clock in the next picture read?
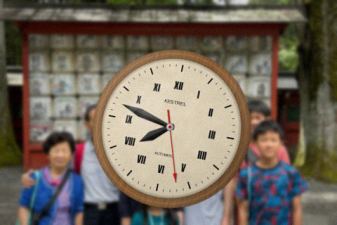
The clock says 7 h 47 min 27 s
